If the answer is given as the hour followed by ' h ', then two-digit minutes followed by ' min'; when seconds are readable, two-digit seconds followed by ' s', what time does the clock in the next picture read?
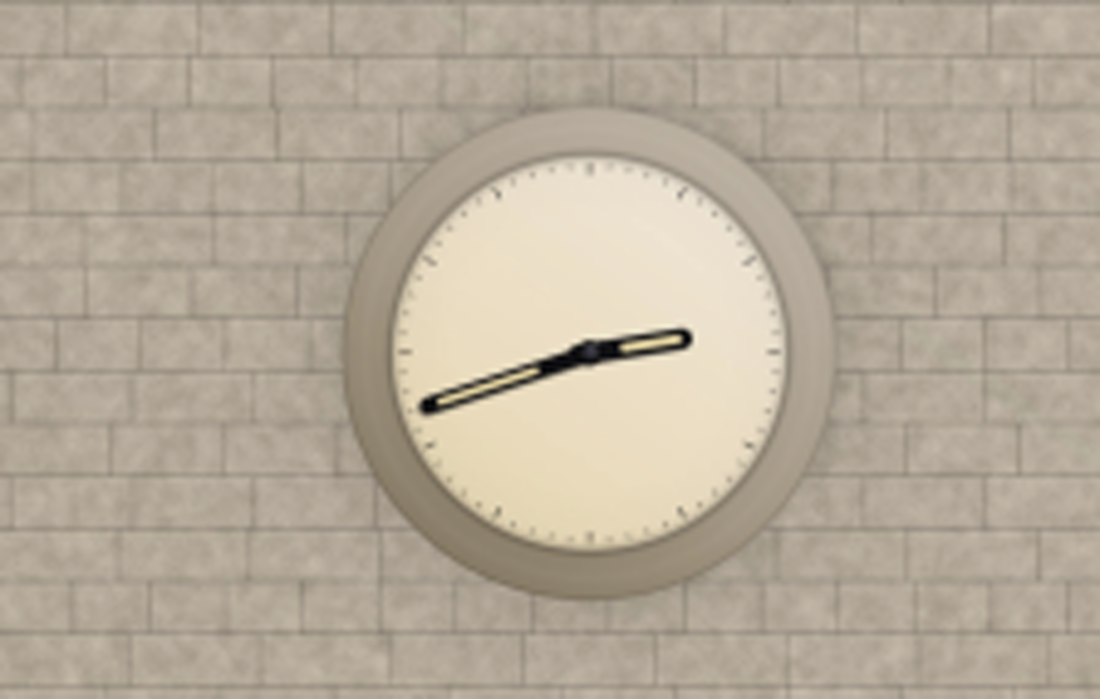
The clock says 2 h 42 min
